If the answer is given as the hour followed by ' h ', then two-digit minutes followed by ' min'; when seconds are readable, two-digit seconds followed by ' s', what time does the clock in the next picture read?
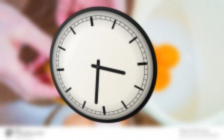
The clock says 3 h 32 min
